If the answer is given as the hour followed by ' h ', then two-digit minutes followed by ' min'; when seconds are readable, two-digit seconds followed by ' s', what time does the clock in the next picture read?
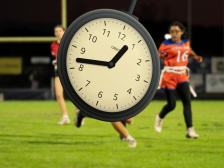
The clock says 12 h 42 min
